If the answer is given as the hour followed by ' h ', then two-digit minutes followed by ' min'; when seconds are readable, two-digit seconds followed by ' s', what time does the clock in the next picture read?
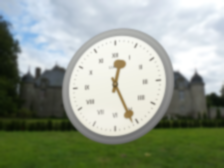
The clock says 12 h 26 min
